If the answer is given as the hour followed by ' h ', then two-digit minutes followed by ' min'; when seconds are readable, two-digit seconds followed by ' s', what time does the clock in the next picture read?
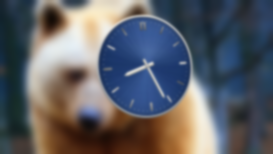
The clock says 8 h 26 min
